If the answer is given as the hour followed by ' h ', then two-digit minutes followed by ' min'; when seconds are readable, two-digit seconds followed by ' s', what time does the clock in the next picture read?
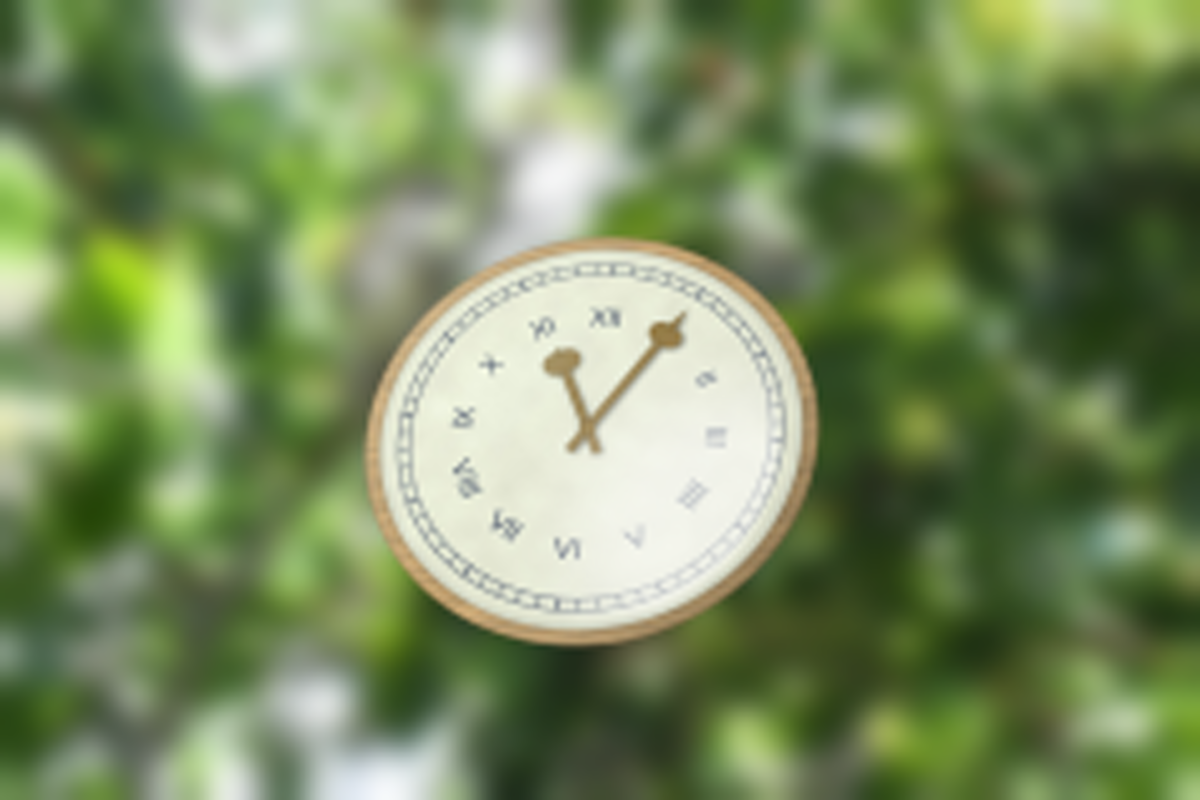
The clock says 11 h 05 min
